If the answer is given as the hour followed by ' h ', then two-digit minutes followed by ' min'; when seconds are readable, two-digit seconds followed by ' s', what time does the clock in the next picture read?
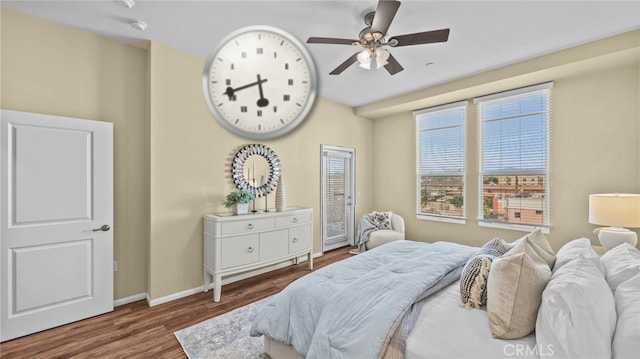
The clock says 5 h 42 min
